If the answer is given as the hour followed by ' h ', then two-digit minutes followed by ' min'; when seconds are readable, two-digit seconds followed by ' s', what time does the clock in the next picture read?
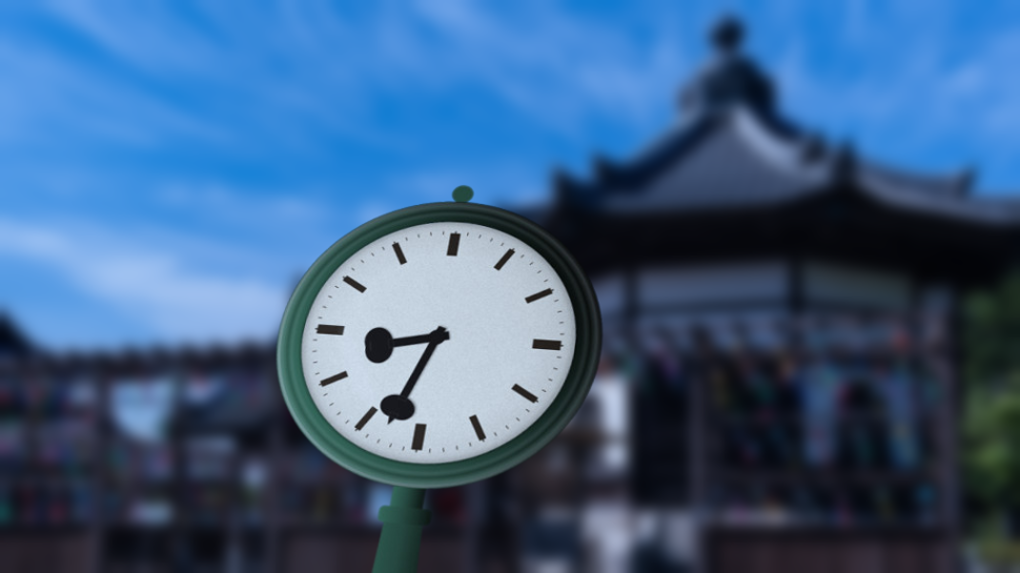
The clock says 8 h 33 min
